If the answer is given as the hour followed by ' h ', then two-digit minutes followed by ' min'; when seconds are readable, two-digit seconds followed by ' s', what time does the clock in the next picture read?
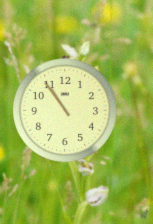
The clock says 10 h 54 min
